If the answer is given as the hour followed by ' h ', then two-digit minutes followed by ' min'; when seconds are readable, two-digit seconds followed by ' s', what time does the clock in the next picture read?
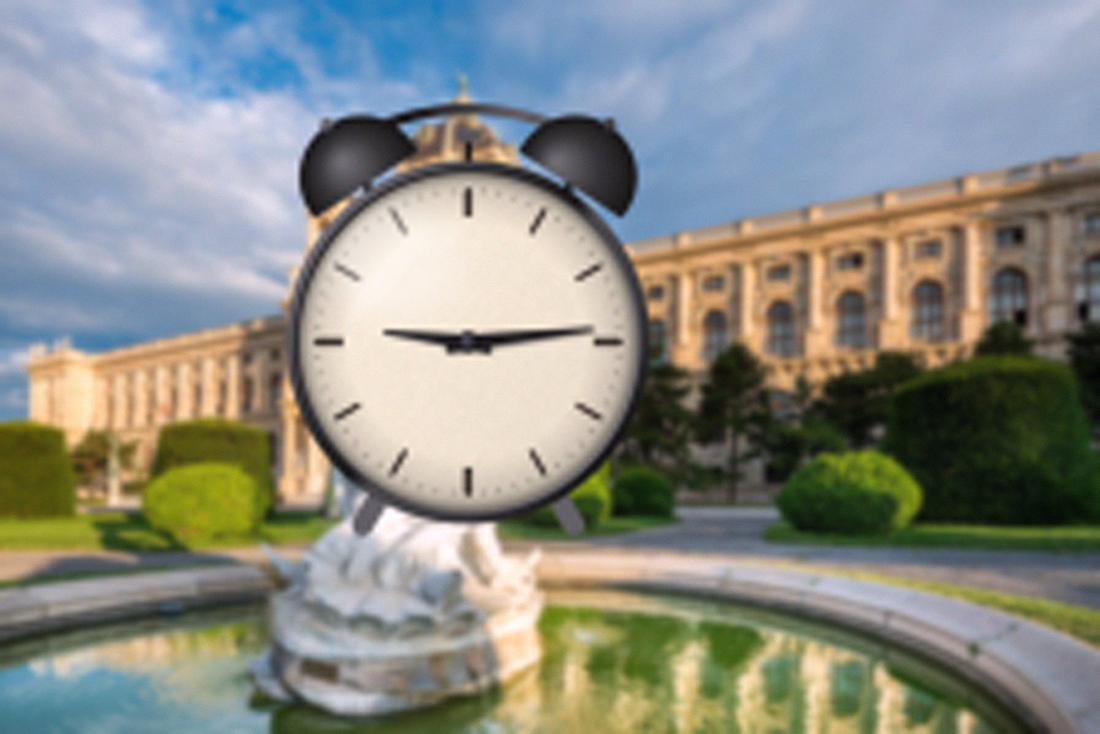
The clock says 9 h 14 min
